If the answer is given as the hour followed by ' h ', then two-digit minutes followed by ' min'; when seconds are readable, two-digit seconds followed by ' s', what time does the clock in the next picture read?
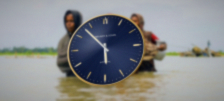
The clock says 5 h 53 min
